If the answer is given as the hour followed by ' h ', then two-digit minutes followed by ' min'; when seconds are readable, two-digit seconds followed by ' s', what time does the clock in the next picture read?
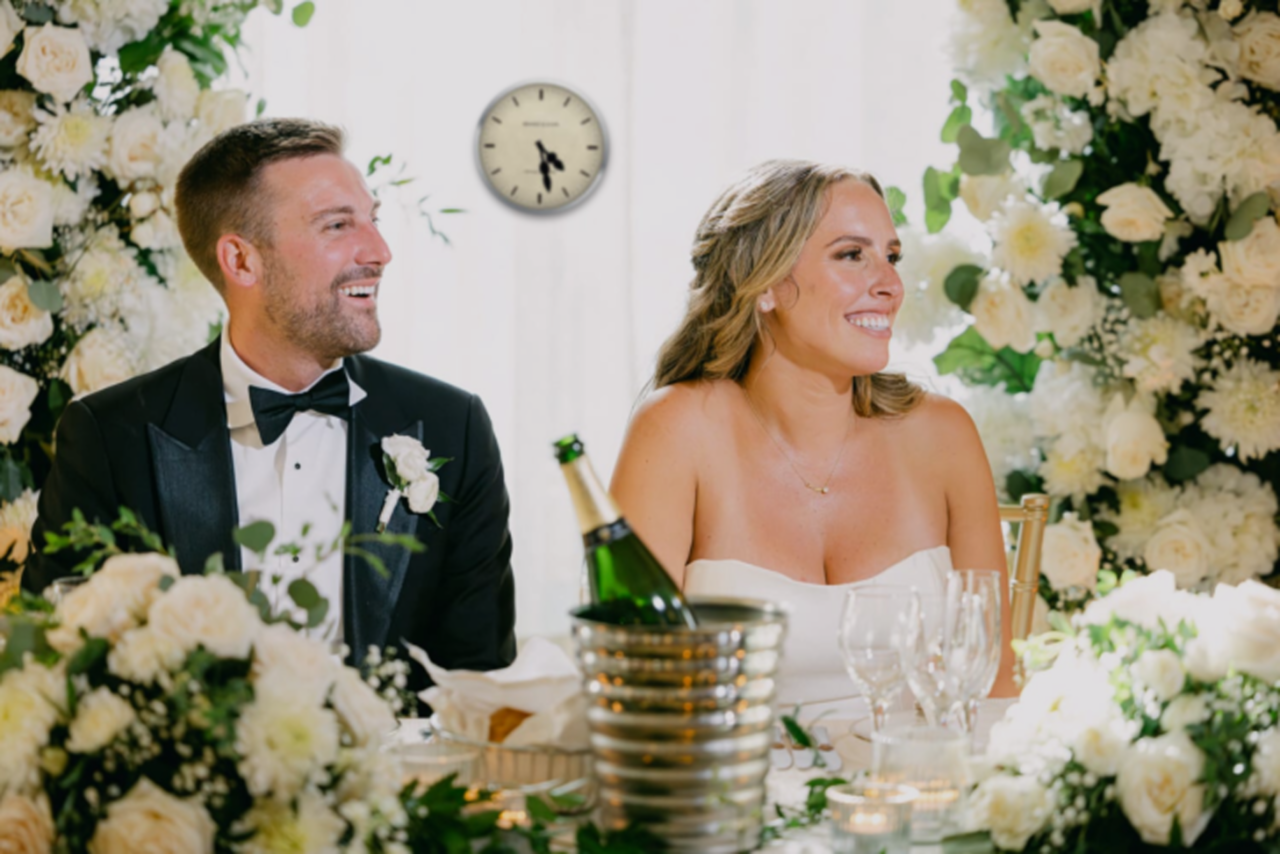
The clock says 4 h 28 min
